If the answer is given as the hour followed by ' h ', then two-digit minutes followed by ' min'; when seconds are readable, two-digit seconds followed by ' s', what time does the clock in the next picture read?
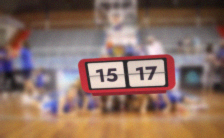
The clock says 15 h 17 min
